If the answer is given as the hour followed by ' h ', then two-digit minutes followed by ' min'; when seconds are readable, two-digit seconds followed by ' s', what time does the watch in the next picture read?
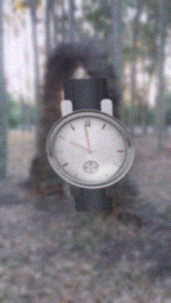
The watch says 9 h 59 min
